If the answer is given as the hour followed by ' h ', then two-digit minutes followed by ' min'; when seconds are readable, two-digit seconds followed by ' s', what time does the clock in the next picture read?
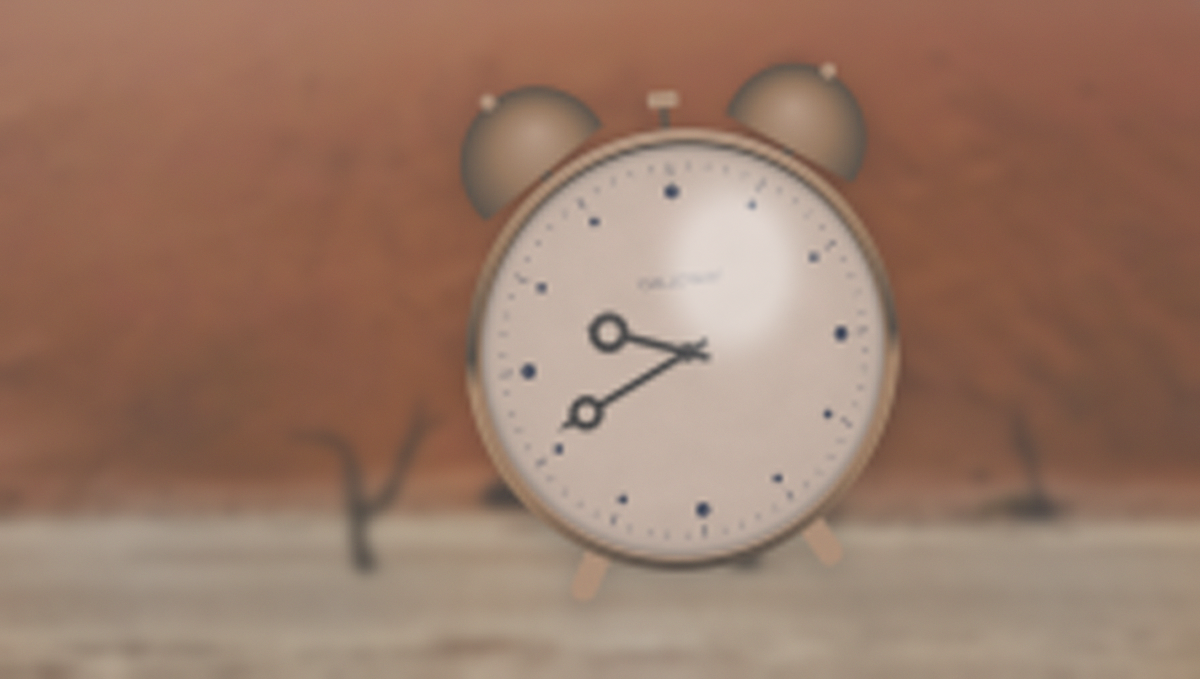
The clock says 9 h 41 min
